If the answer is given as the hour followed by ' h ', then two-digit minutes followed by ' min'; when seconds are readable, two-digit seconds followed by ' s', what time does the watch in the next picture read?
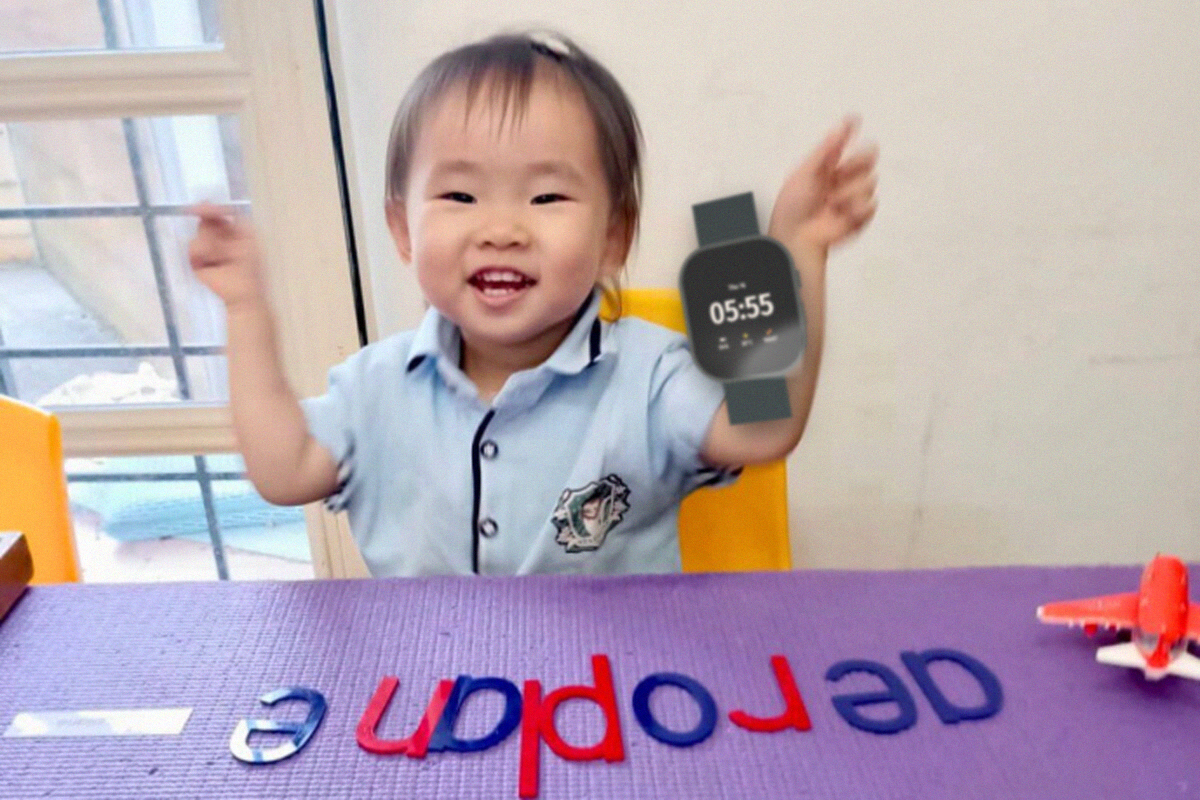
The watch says 5 h 55 min
